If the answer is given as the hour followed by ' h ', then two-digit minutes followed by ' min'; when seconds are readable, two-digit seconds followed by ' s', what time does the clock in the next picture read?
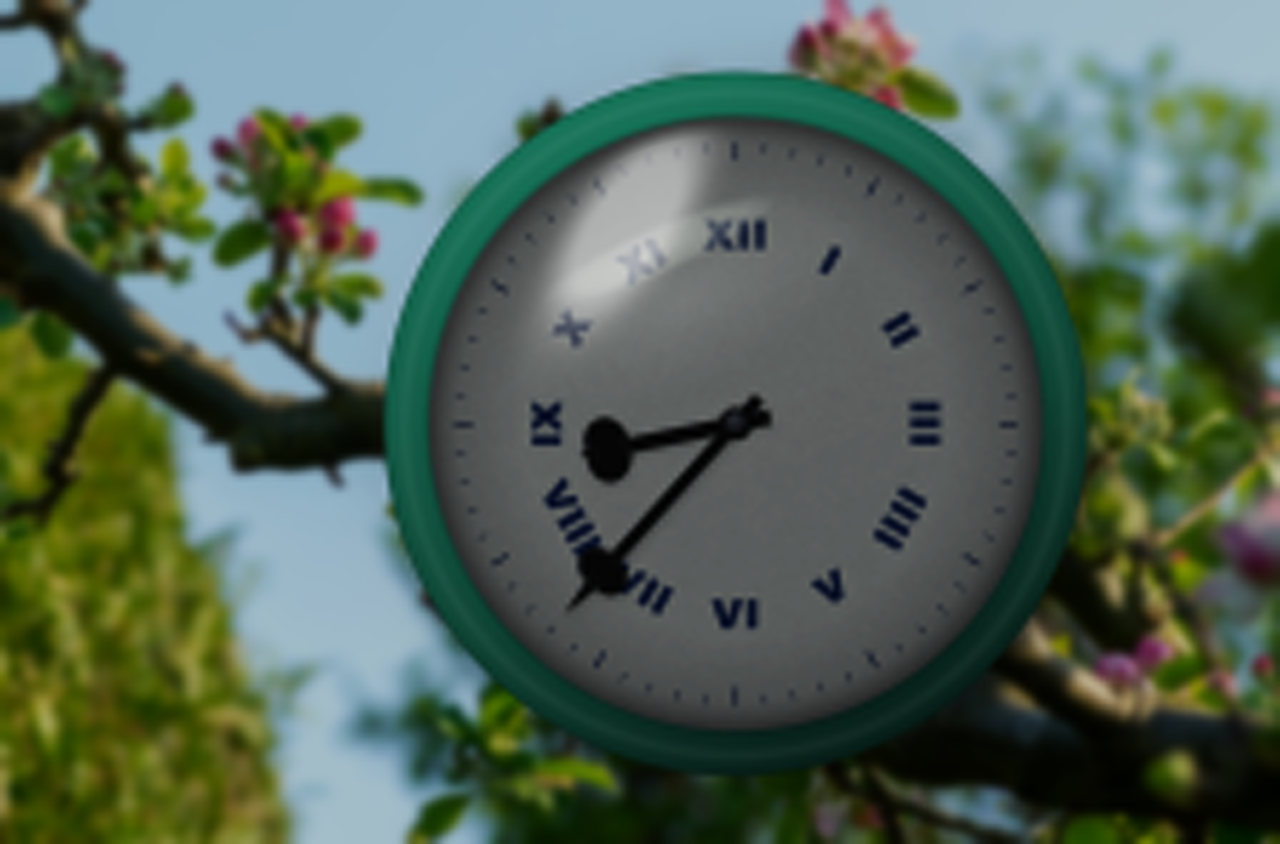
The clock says 8 h 37 min
